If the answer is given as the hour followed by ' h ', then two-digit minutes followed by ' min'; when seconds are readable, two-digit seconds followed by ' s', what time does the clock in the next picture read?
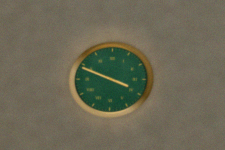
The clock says 3 h 49 min
